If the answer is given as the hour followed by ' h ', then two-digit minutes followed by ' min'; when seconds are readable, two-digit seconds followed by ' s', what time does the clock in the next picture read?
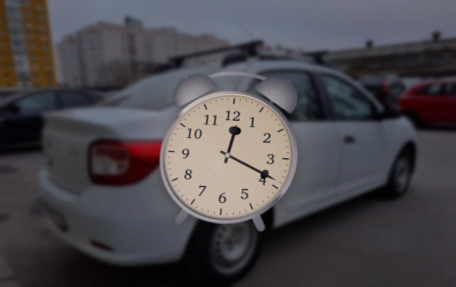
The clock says 12 h 19 min
